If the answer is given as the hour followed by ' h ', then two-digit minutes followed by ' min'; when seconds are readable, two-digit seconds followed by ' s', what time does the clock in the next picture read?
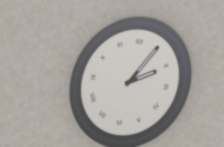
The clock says 2 h 05 min
